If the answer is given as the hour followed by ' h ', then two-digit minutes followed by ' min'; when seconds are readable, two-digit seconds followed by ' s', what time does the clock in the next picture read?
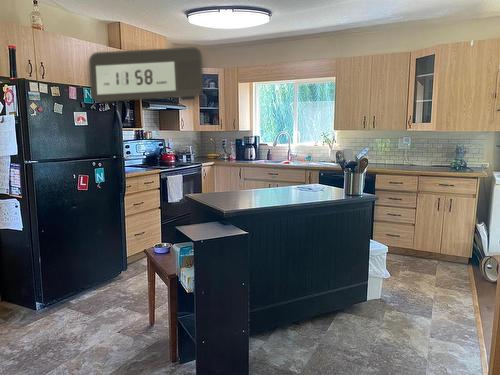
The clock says 11 h 58 min
